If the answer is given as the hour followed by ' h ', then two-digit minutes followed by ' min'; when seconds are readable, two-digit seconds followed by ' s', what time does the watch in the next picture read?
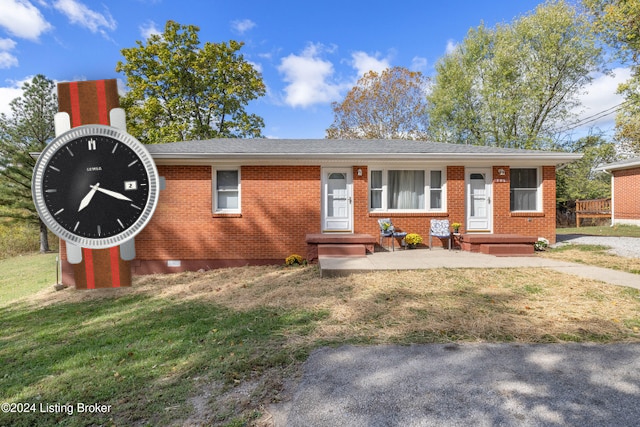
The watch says 7 h 19 min
